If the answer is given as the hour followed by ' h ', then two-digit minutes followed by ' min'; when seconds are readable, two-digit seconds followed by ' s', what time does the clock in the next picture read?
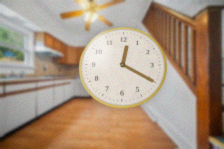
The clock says 12 h 20 min
